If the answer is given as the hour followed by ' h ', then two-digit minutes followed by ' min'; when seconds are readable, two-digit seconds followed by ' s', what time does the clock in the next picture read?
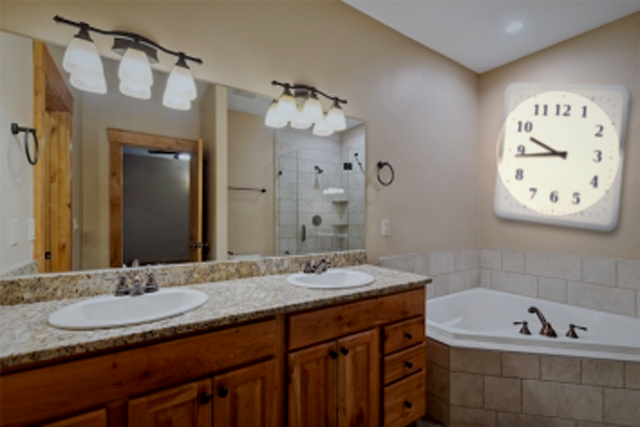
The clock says 9 h 44 min
